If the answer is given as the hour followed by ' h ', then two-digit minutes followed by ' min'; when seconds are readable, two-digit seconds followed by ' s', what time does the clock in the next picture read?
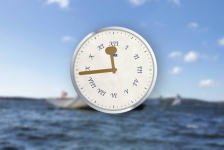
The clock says 11 h 44 min
